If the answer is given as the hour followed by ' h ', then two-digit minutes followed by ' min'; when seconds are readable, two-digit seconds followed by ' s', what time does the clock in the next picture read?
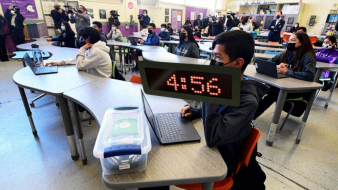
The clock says 4 h 56 min
